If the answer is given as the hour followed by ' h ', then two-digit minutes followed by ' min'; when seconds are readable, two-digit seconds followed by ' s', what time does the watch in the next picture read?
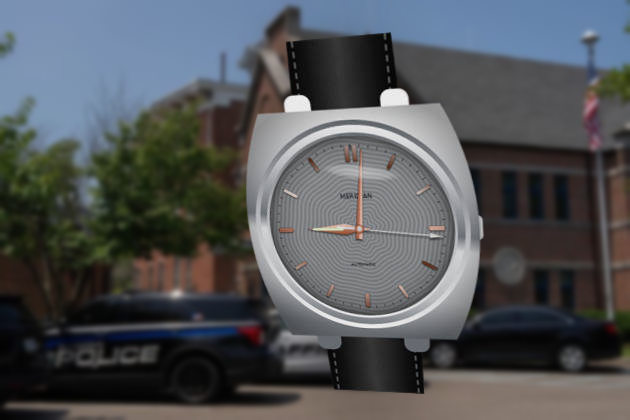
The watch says 9 h 01 min 16 s
